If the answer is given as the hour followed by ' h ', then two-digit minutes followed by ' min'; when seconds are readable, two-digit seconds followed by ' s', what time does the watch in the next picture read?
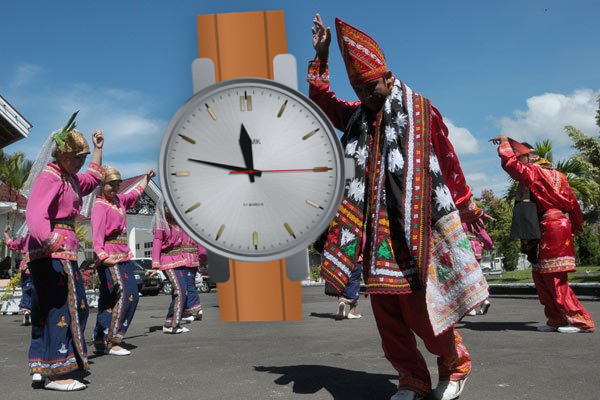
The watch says 11 h 47 min 15 s
